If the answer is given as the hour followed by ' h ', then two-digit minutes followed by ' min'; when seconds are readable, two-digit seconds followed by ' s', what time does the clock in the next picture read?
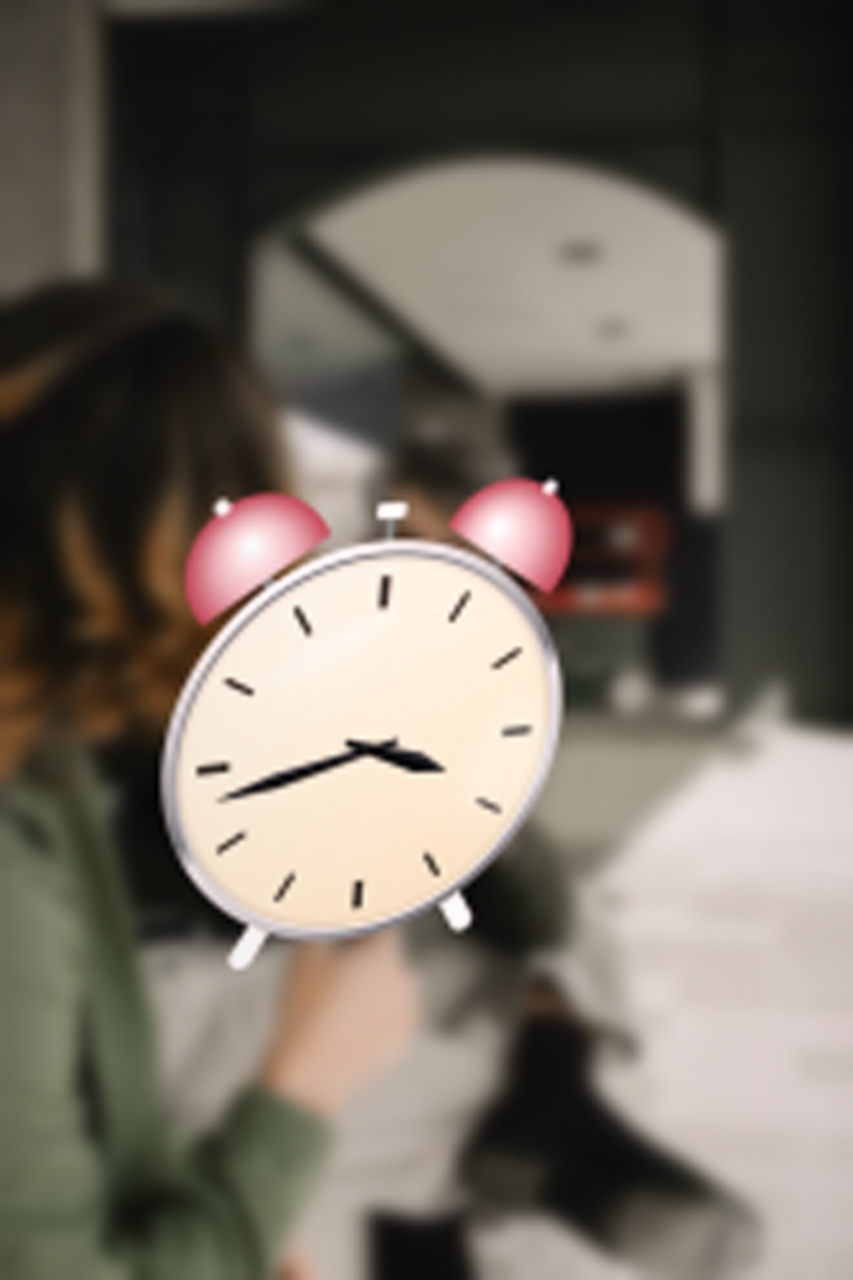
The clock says 3 h 43 min
